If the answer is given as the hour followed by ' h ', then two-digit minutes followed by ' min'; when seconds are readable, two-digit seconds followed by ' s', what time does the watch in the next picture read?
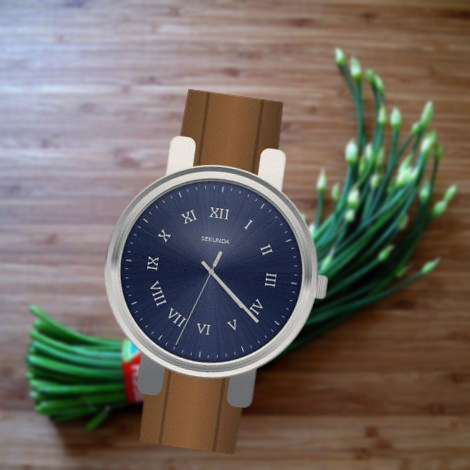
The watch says 4 h 21 min 33 s
